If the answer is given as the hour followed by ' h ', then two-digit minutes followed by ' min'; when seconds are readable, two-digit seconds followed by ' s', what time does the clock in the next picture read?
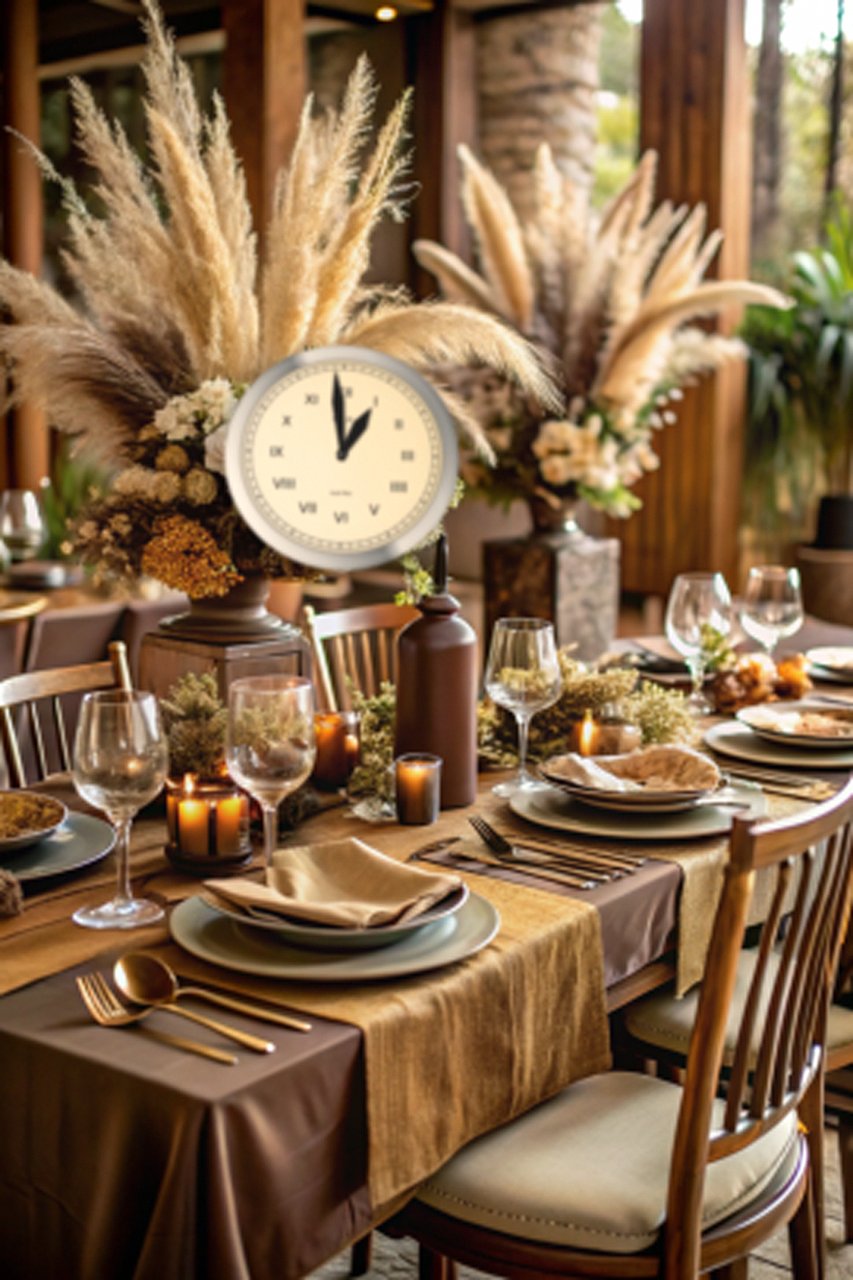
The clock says 12 h 59 min
